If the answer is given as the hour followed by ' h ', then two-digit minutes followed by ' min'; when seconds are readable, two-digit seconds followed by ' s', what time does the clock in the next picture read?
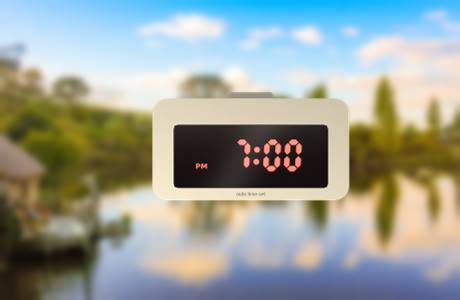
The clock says 7 h 00 min
